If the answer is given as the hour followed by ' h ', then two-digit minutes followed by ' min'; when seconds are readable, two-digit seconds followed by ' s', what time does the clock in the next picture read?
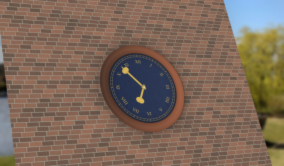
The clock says 6 h 53 min
